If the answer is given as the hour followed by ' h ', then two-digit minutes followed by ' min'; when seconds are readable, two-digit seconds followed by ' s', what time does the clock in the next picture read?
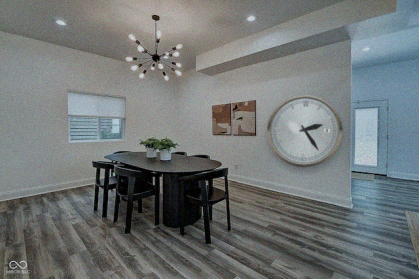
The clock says 2 h 24 min
